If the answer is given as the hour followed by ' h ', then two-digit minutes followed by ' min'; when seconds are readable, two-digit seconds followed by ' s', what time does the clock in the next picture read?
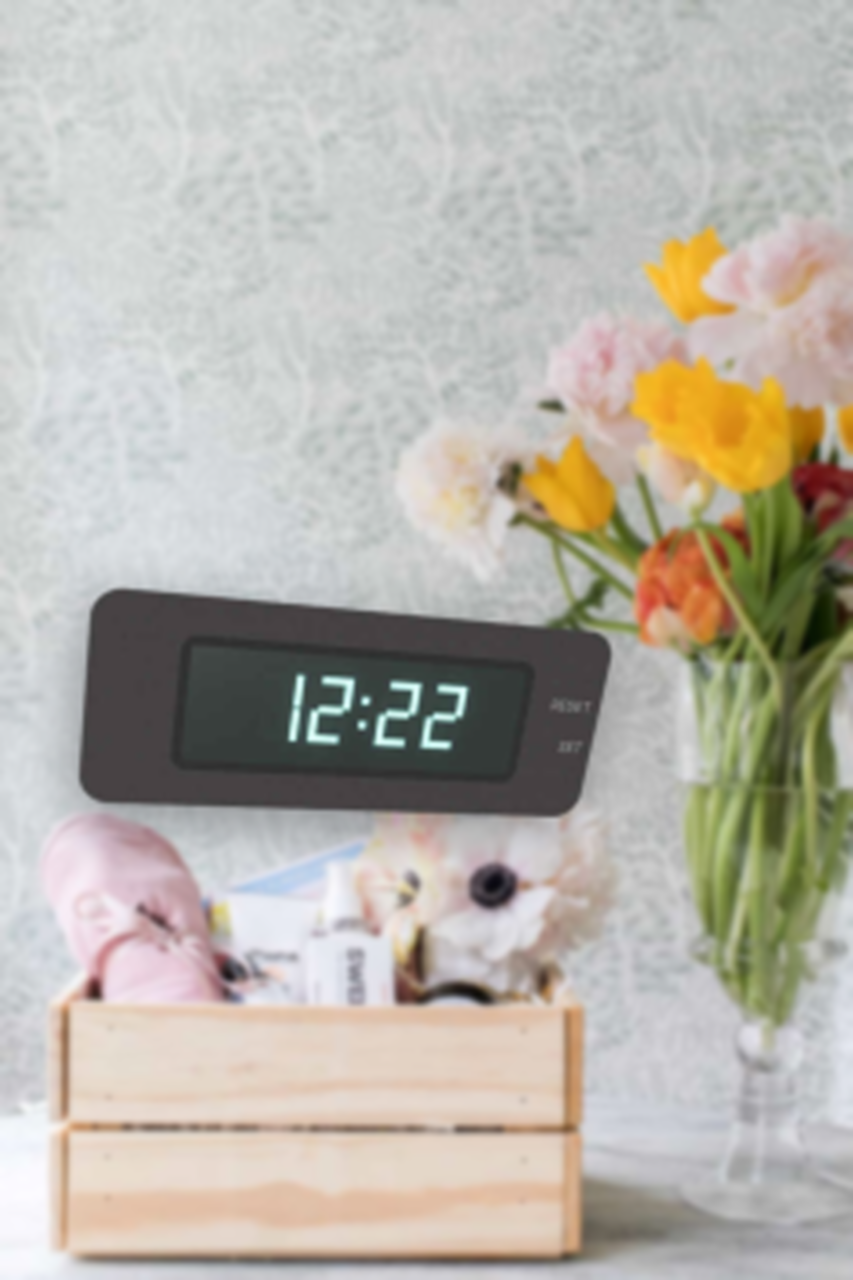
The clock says 12 h 22 min
